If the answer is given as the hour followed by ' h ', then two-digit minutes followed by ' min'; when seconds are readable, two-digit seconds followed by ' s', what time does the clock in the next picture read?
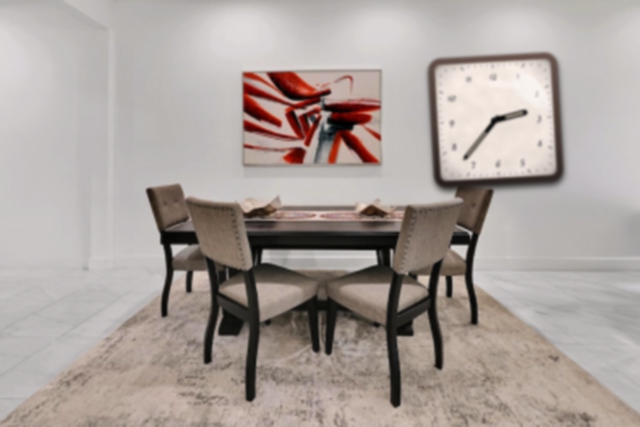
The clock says 2 h 37 min
